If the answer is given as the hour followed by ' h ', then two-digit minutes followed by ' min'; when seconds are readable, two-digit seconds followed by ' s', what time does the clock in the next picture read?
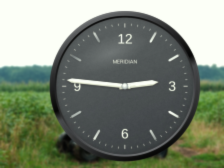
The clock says 2 h 46 min
